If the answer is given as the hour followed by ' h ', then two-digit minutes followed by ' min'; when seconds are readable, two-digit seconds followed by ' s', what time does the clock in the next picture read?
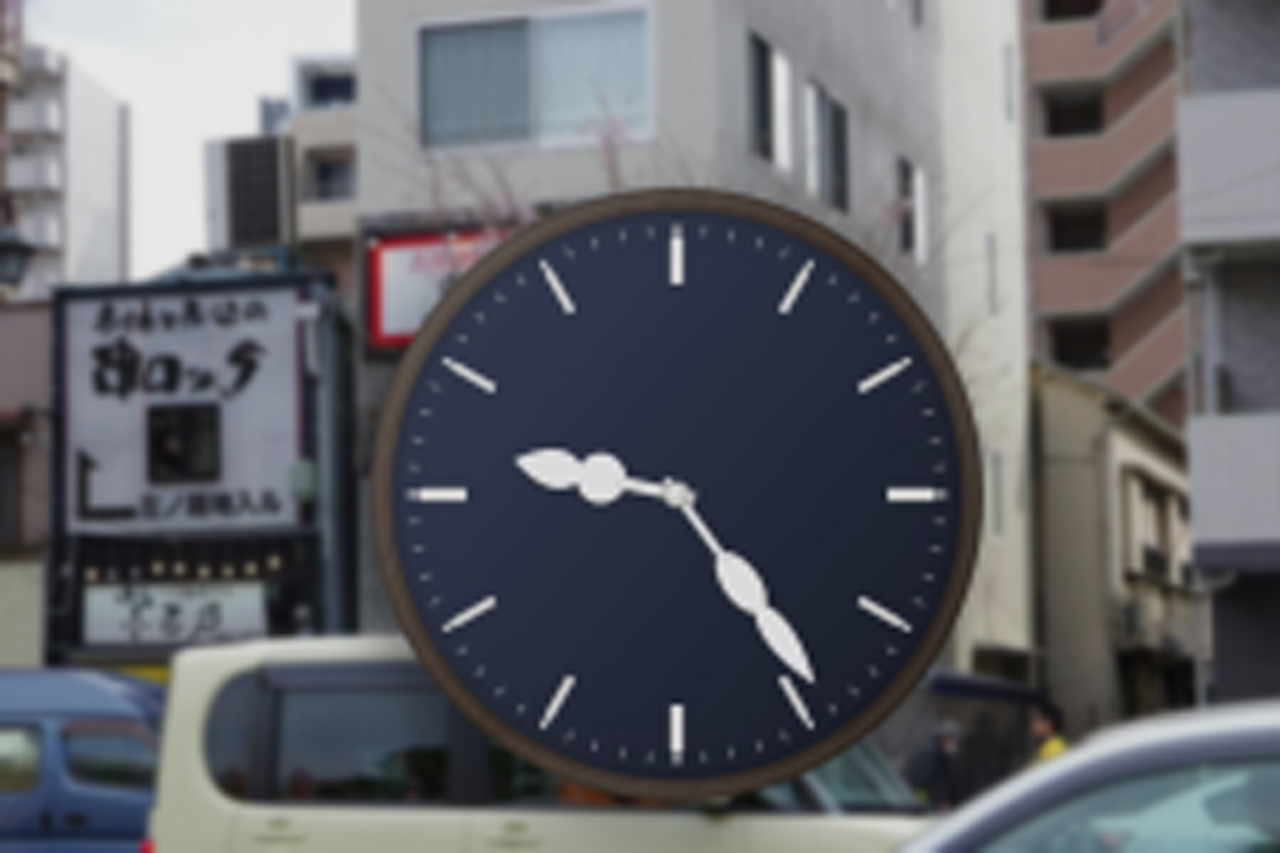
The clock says 9 h 24 min
